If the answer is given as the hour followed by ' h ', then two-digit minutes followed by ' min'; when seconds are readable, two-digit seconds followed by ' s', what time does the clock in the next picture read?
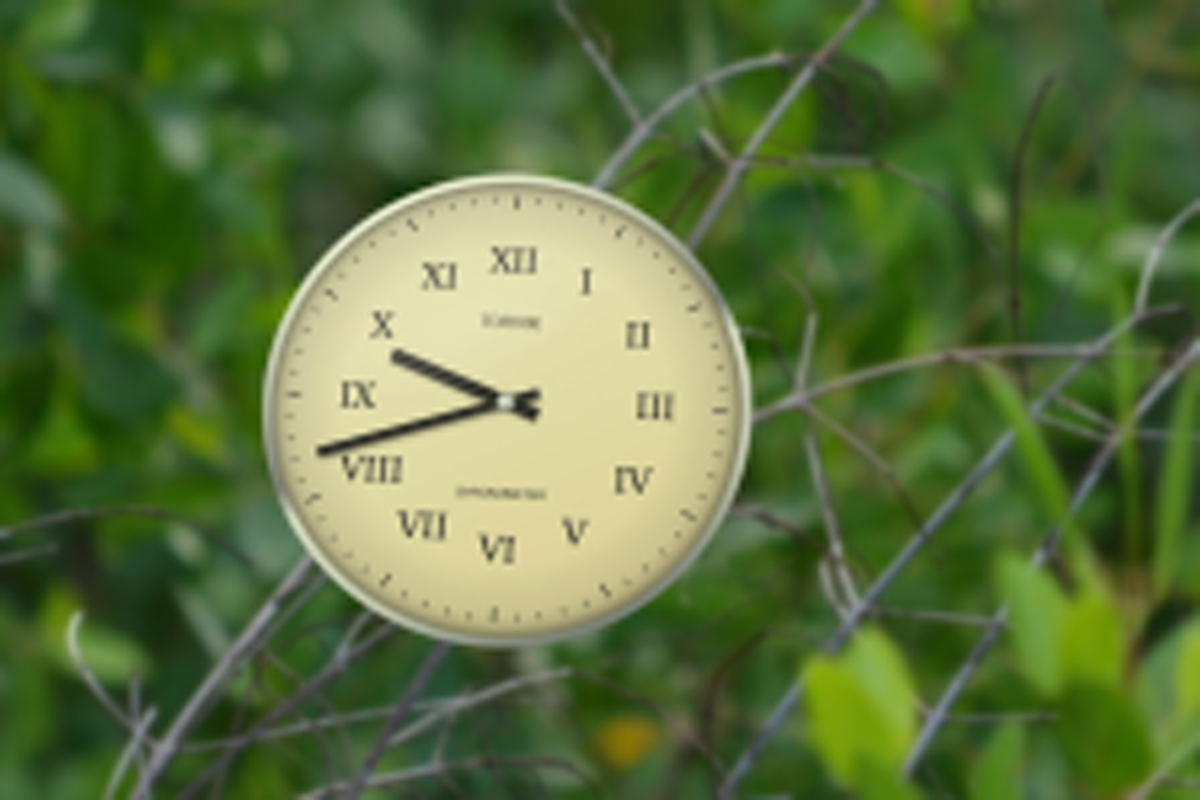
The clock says 9 h 42 min
